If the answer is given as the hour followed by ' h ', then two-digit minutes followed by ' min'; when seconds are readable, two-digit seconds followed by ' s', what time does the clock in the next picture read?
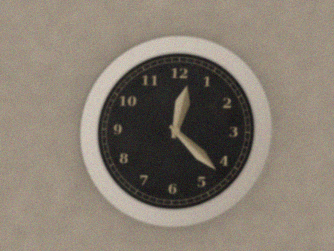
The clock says 12 h 22 min
